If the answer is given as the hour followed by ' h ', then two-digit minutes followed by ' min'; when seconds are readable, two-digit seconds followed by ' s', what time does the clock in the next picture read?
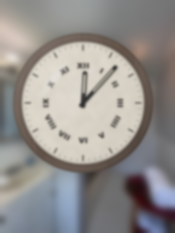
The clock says 12 h 07 min
